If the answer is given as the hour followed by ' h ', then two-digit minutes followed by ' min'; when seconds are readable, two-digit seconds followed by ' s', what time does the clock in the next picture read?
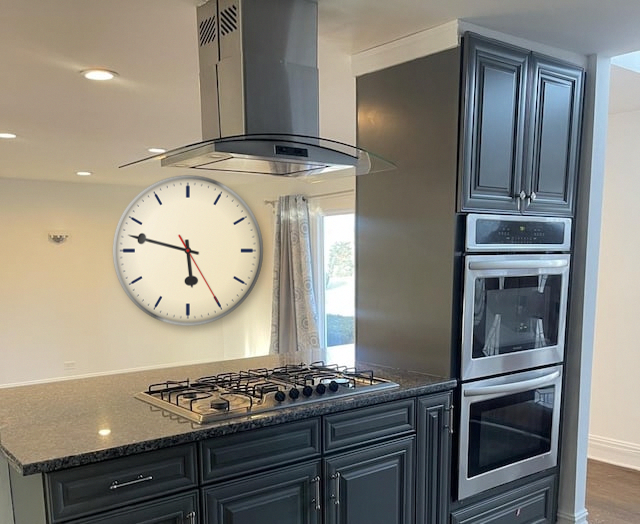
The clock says 5 h 47 min 25 s
